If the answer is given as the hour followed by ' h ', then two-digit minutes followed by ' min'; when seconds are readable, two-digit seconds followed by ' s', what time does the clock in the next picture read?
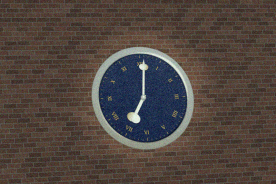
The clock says 7 h 01 min
